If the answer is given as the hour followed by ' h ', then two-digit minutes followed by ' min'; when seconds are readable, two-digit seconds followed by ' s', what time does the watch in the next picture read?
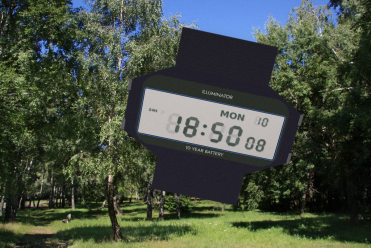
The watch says 18 h 50 min 08 s
